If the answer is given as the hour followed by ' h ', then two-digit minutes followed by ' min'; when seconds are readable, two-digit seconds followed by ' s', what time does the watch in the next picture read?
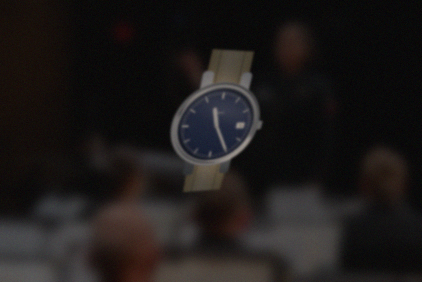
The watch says 11 h 25 min
